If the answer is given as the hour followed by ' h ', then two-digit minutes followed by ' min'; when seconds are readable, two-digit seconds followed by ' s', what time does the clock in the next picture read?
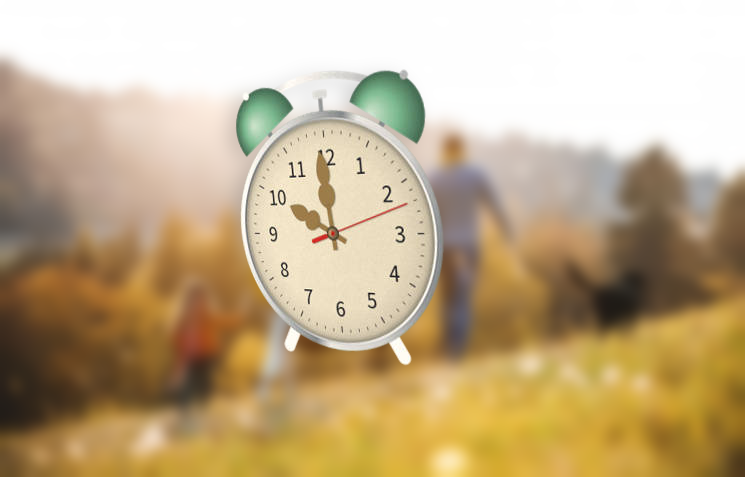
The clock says 9 h 59 min 12 s
